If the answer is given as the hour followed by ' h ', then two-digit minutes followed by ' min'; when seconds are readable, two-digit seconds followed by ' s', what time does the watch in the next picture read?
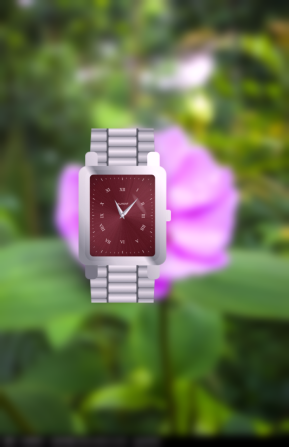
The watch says 11 h 07 min
